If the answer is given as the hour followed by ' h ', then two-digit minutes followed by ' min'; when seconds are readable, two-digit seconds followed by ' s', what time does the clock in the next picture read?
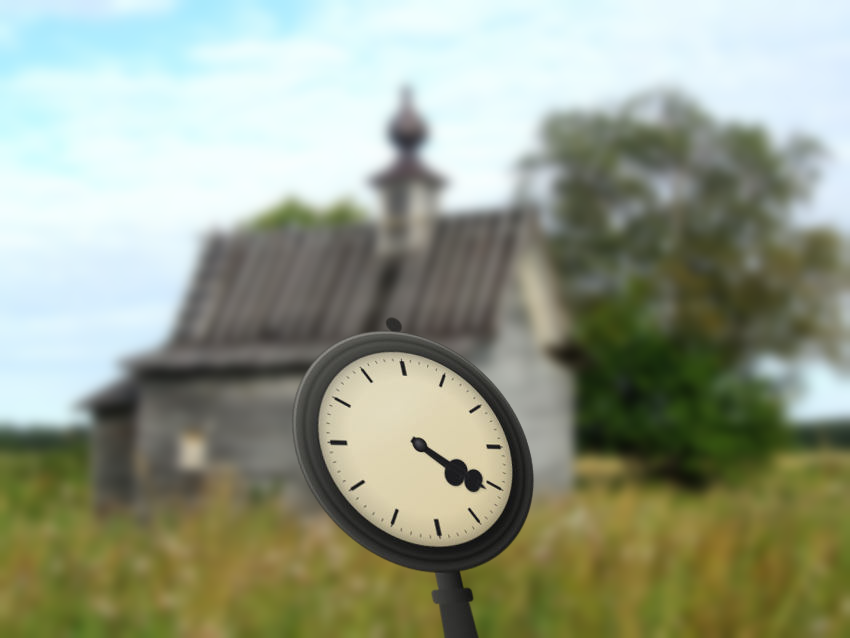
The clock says 4 h 21 min
